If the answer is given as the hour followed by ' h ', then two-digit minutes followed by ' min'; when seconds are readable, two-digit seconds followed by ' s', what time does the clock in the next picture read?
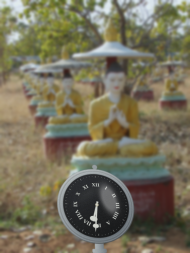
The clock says 6 h 31 min
